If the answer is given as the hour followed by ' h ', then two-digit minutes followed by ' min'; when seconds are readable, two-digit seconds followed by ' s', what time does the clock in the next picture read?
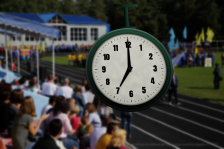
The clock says 7 h 00 min
